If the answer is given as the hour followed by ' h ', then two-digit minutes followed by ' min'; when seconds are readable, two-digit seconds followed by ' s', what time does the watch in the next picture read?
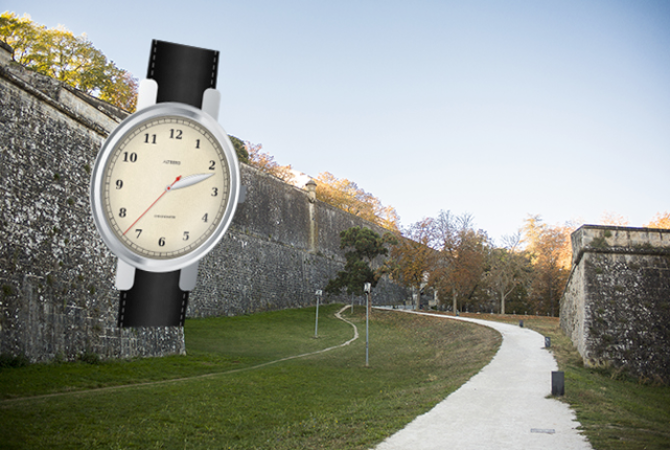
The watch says 2 h 11 min 37 s
